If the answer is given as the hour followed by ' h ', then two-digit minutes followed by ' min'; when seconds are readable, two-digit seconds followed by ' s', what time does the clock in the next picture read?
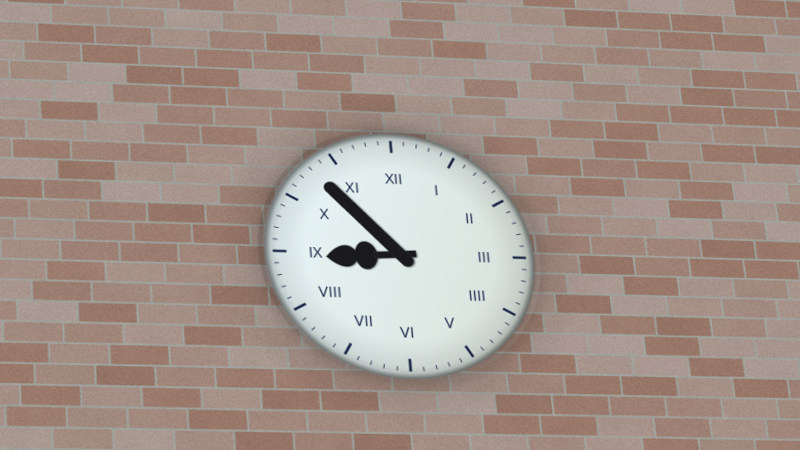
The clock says 8 h 53 min
